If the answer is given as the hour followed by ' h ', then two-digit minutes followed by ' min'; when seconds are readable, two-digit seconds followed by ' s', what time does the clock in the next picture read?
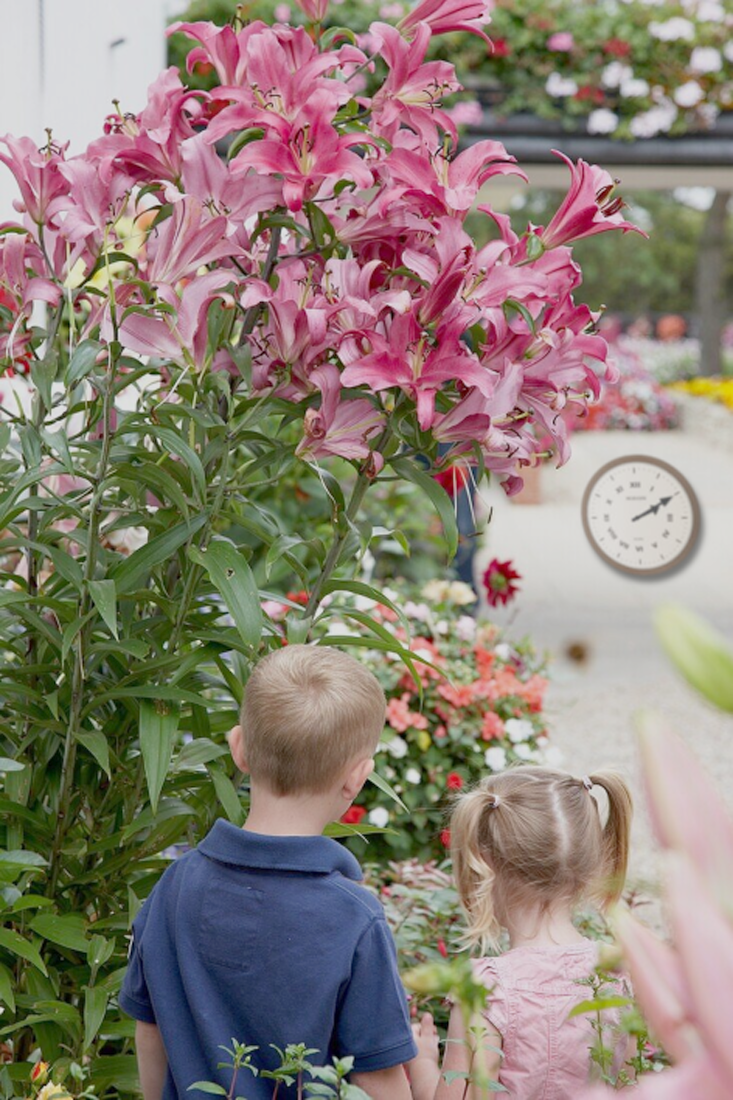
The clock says 2 h 10 min
